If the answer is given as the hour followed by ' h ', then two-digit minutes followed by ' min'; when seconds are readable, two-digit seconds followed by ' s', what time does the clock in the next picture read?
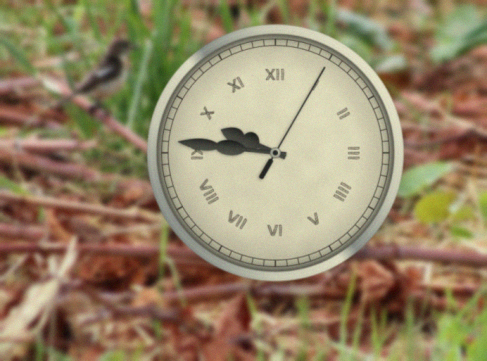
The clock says 9 h 46 min 05 s
